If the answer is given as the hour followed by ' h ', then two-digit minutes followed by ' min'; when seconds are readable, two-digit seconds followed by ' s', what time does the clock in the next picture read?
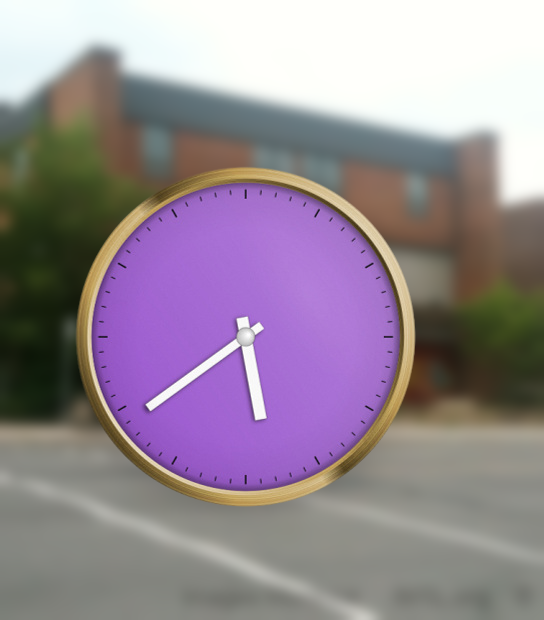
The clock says 5 h 39 min
